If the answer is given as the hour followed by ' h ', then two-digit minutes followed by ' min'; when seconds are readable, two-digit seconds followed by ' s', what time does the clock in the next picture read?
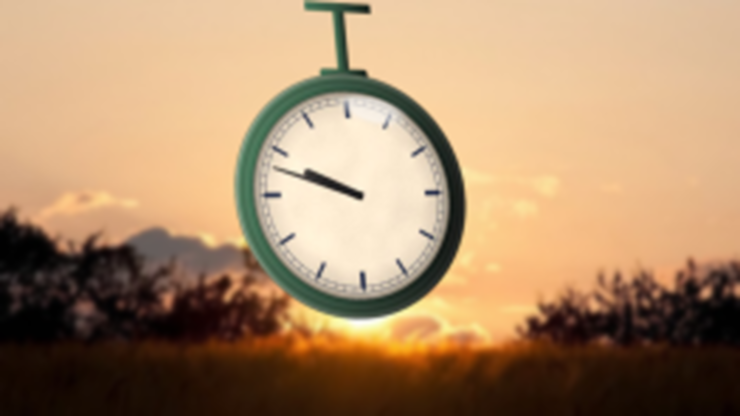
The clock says 9 h 48 min
